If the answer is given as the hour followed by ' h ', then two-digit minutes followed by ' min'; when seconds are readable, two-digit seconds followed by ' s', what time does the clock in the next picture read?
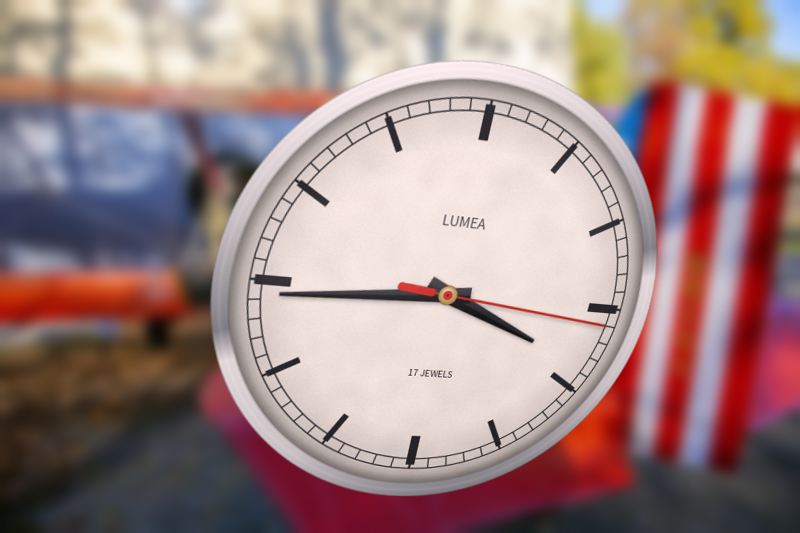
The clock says 3 h 44 min 16 s
